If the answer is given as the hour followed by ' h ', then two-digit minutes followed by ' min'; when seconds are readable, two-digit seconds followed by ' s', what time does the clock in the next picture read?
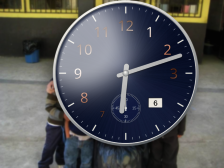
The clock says 6 h 12 min
